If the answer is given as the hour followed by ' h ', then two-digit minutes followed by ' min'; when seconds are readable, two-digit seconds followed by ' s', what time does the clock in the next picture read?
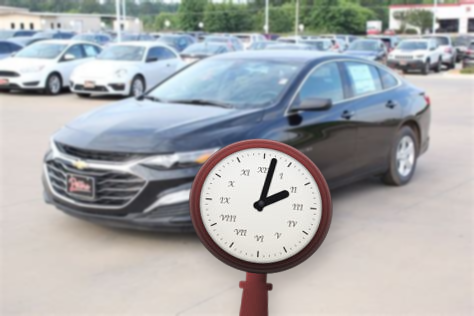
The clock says 2 h 02 min
